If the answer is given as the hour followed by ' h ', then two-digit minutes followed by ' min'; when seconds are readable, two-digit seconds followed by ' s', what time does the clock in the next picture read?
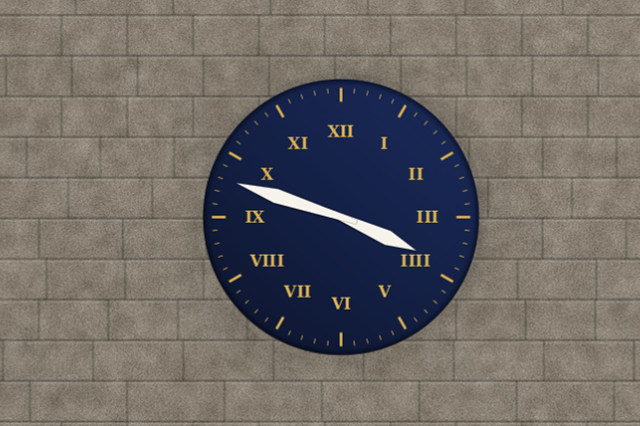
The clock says 3 h 48 min
